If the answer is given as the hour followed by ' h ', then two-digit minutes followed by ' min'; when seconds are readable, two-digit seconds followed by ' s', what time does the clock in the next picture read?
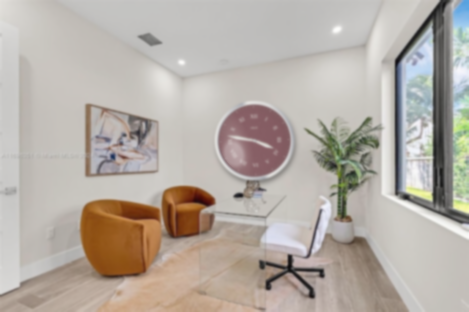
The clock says 3 h 47 min
